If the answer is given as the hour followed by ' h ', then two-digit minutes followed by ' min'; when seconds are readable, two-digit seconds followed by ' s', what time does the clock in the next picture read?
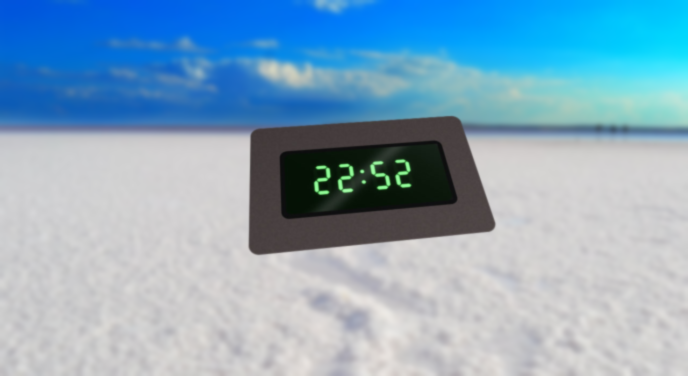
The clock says 22 h 52 min
